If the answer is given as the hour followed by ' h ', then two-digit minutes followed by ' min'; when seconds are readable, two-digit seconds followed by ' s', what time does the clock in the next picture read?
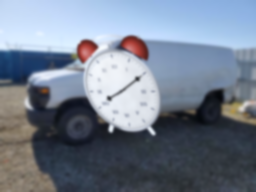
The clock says 8 h 10 min
